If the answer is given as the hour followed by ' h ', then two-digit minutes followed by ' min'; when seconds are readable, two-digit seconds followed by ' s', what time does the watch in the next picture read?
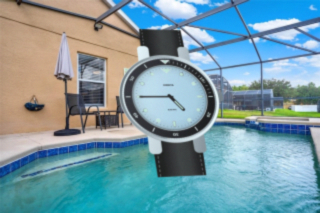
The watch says 4 h 45 min
